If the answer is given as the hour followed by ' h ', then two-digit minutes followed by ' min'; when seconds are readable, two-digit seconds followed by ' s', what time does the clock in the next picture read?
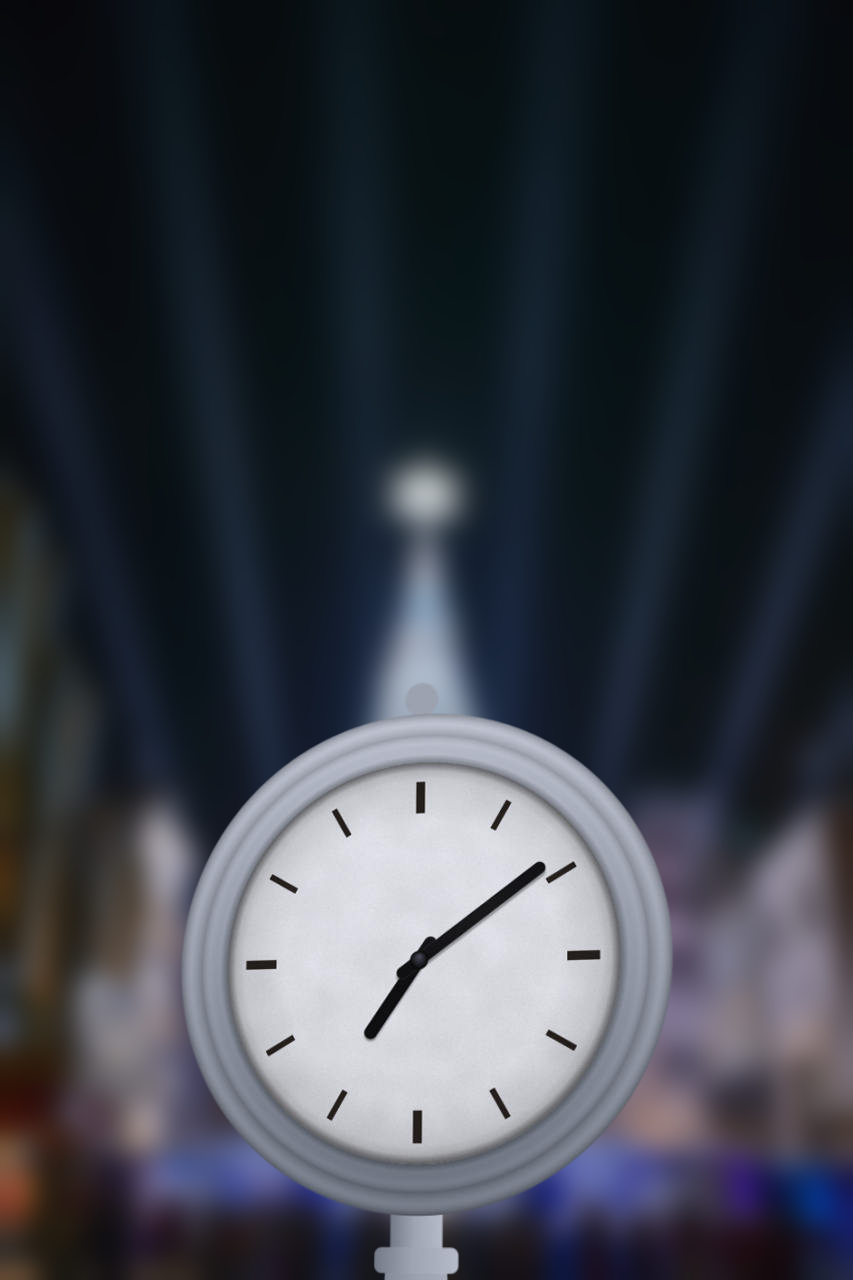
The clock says 7 h 09 min
